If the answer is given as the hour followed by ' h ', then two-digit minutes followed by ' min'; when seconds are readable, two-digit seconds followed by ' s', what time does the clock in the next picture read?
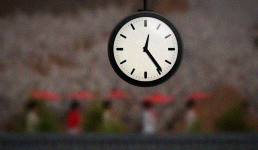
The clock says 12 h 24 min
